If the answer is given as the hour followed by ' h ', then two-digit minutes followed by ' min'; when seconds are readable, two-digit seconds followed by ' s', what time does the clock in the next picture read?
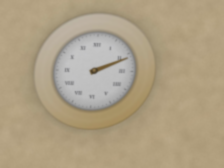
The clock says 2 h 11 min
